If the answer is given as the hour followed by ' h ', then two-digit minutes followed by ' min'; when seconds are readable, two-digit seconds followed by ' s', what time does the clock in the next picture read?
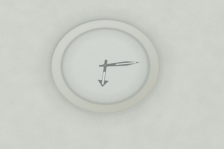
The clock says 6 h 14 min
